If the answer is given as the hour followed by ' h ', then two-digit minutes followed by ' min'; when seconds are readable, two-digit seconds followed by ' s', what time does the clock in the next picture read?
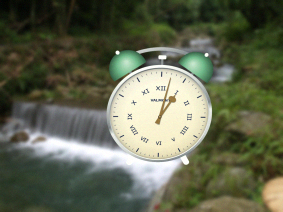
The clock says 1 h 02 min
